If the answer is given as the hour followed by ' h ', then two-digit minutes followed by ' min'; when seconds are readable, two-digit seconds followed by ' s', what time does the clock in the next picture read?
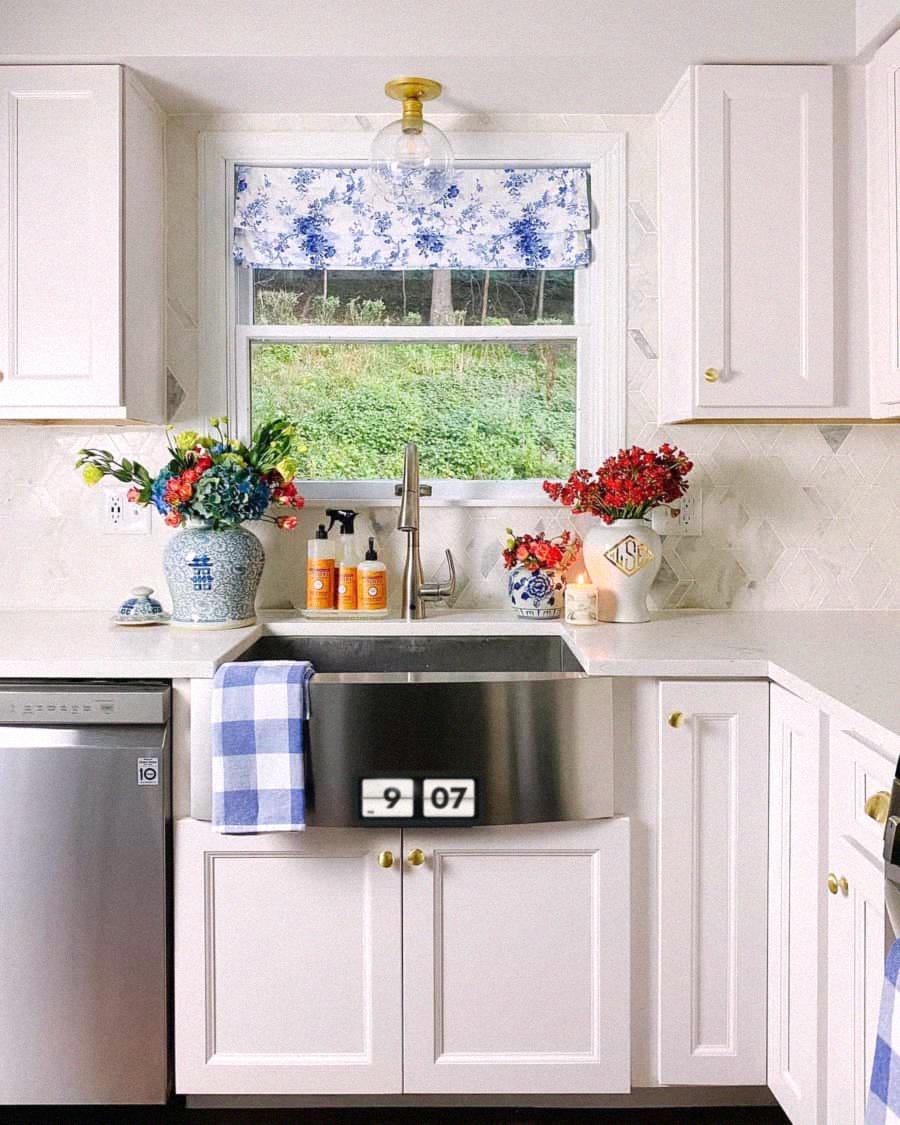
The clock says 9 h 07 min
